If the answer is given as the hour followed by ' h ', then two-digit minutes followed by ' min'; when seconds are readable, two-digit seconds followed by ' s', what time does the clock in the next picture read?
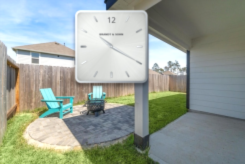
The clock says 10 h 20 min
